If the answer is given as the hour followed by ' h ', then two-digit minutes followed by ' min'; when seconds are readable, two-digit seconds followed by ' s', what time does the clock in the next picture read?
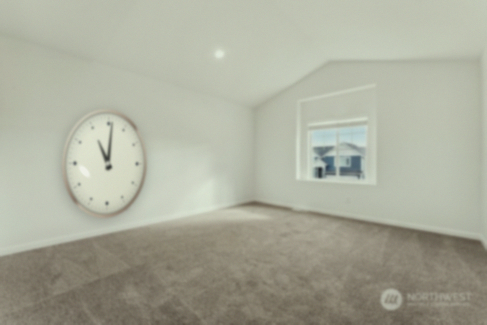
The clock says 11 h 01 min
